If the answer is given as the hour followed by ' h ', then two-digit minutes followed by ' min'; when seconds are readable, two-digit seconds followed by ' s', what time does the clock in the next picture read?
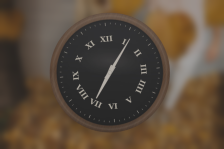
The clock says 7 h 06 min
